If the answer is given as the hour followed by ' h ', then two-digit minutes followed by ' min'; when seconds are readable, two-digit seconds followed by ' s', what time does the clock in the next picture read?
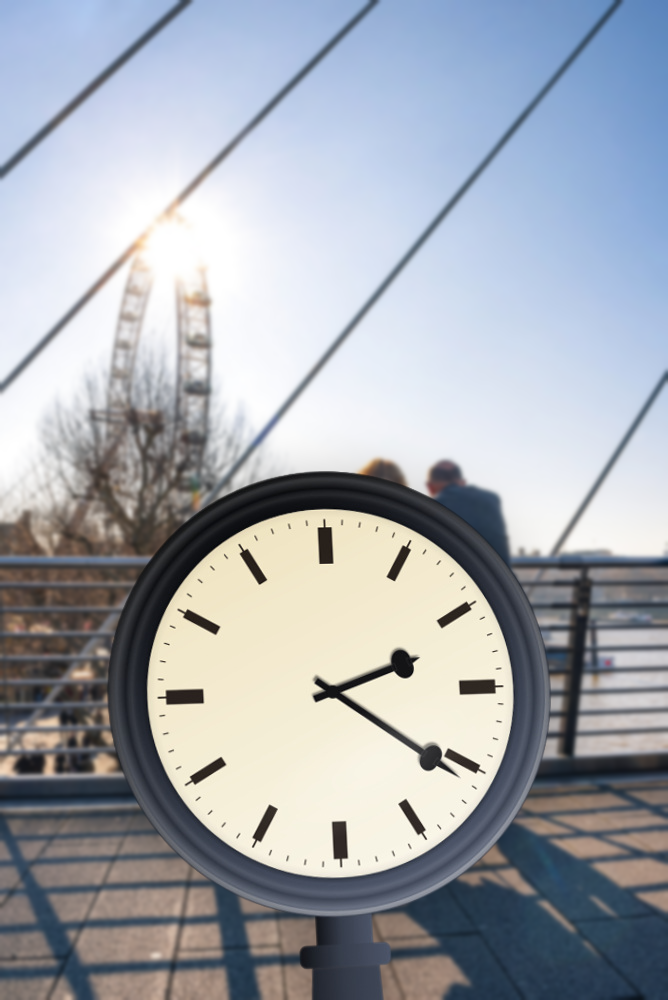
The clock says 2 h 21 min
